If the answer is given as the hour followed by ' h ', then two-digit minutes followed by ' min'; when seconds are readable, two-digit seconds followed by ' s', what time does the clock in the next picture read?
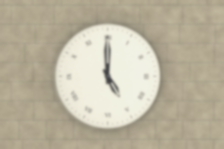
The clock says 5 h 00 min
